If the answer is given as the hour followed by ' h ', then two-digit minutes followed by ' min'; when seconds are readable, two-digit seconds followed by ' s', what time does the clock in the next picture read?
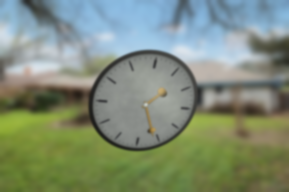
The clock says 1 h 26 min
